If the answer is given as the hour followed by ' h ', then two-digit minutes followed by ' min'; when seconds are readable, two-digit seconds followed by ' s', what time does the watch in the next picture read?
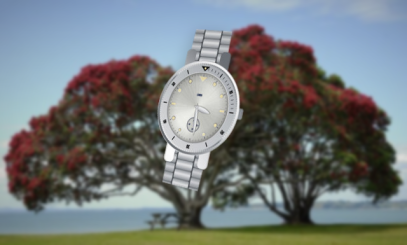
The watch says 3 h 29 min
